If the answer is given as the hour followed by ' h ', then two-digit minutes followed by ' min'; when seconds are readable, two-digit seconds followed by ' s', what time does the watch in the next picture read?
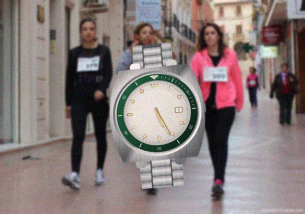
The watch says 5 h 26 min
